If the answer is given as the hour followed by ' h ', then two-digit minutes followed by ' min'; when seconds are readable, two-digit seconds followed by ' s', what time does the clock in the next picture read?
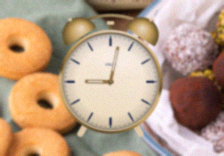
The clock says 9 h 02 min
